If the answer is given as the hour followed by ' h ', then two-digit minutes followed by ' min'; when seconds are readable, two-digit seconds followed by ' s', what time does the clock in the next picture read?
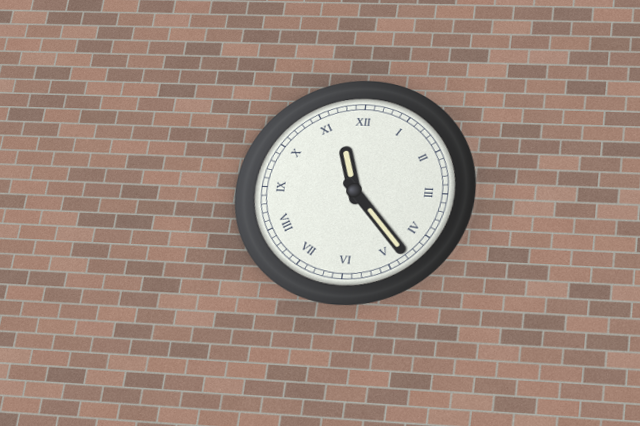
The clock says 11 h 23 min
